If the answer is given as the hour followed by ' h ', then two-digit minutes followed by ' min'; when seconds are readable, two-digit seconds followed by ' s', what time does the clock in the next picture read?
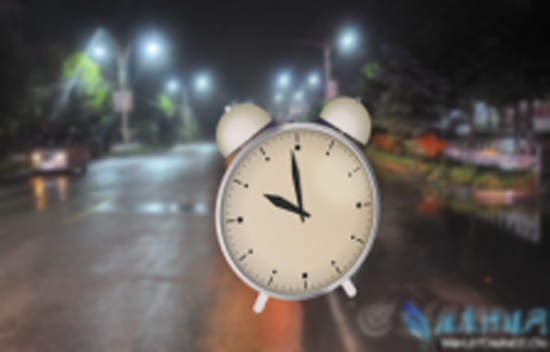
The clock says 9 h 59 min
